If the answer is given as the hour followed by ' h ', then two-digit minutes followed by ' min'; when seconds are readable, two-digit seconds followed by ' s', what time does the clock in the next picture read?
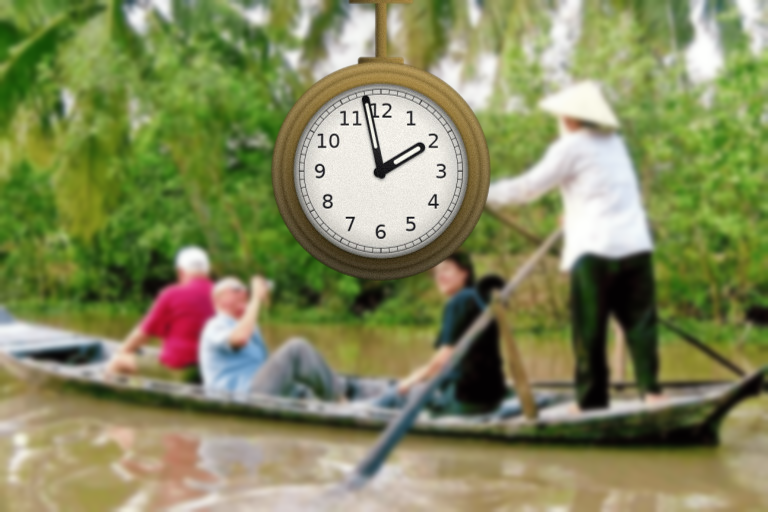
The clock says 1 h 58 min
